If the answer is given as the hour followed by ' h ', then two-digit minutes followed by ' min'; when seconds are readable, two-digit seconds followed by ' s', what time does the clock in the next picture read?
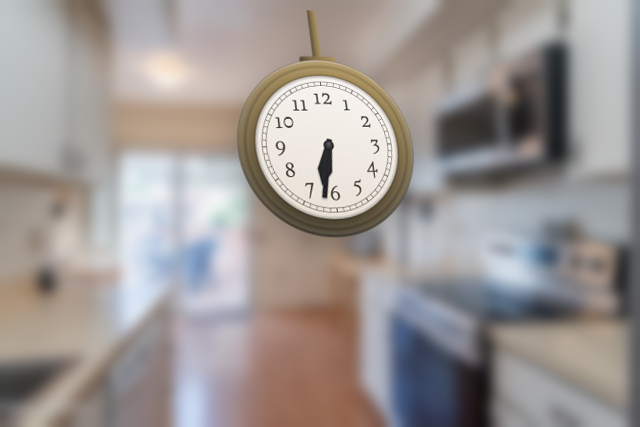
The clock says 6 h 32 min
